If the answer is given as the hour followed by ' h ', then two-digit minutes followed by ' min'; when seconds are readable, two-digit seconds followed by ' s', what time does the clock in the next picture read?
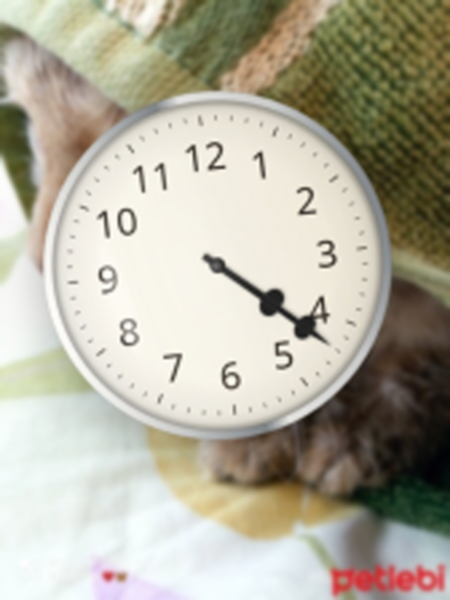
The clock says 4 h 22 min
